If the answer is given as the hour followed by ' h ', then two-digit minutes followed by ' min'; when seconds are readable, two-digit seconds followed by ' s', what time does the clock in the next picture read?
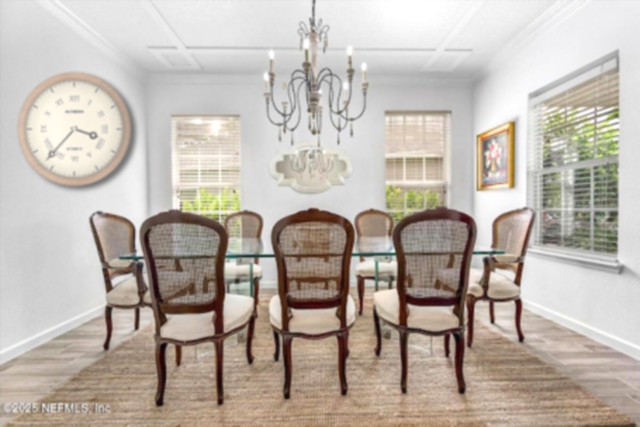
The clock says 3 h 37 min
